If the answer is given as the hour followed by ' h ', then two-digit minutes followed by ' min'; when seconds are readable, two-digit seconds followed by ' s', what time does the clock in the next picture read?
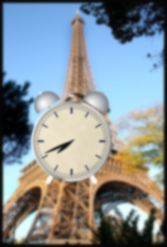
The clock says 7 h 41 min
